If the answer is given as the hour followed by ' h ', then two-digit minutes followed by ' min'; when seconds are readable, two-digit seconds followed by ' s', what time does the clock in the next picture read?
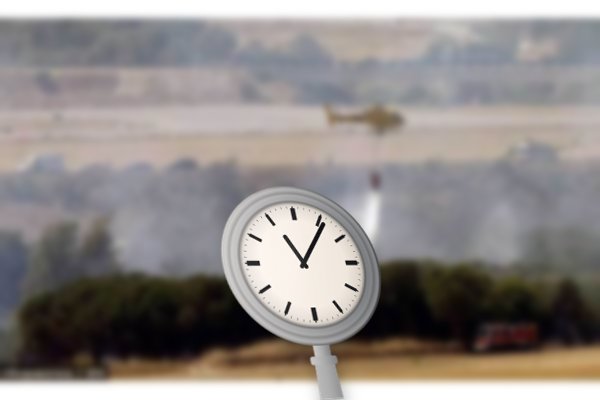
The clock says 11 h 06 min
